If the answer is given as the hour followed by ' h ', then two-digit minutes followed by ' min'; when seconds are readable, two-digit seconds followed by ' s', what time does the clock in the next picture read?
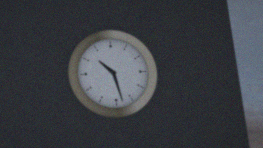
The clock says 10 h 28 min
